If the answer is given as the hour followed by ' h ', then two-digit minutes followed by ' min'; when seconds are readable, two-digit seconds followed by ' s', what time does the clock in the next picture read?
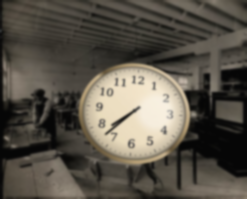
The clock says 7 h 37 min
